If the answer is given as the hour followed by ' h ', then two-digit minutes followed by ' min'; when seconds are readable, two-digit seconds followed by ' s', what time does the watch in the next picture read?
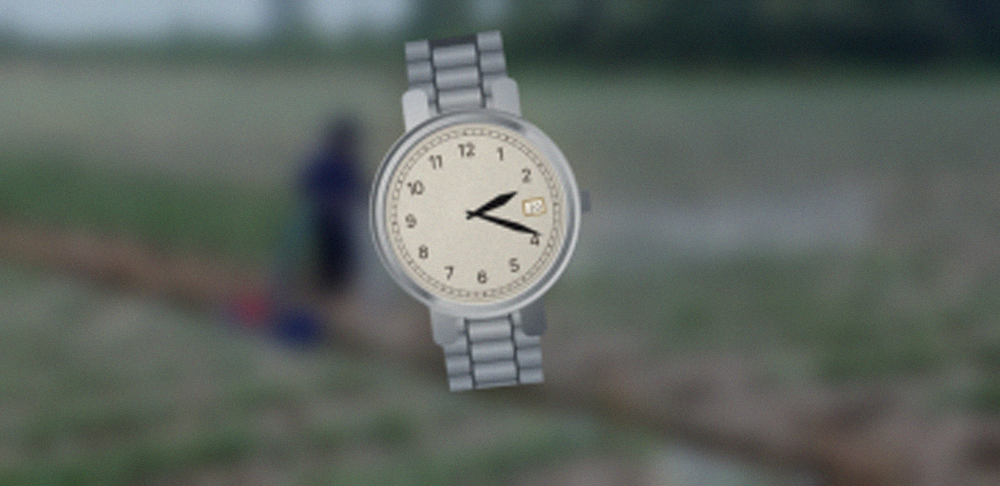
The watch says 2 h 19 min
